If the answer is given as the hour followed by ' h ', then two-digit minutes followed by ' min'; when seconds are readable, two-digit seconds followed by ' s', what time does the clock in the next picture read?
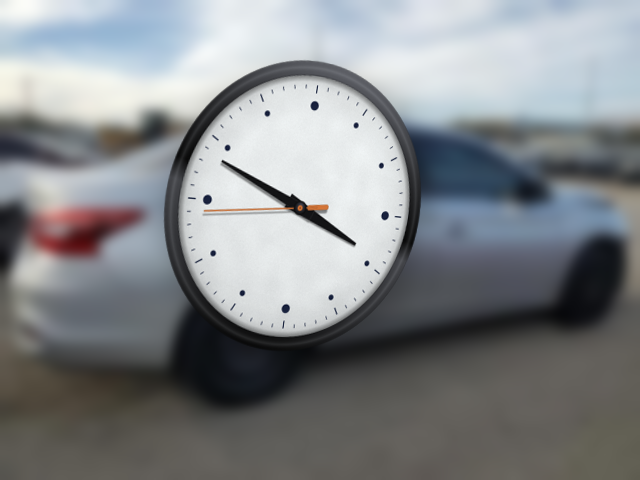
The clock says 3 h 48 min 44 s
